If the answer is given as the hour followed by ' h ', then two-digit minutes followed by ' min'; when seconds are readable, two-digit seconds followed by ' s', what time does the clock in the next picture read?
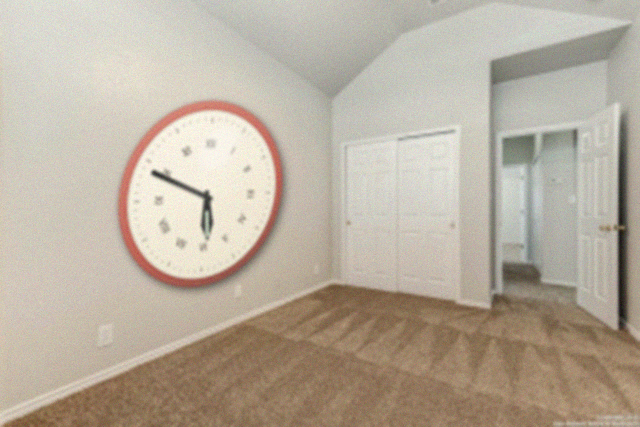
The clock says 5 h 49 min
